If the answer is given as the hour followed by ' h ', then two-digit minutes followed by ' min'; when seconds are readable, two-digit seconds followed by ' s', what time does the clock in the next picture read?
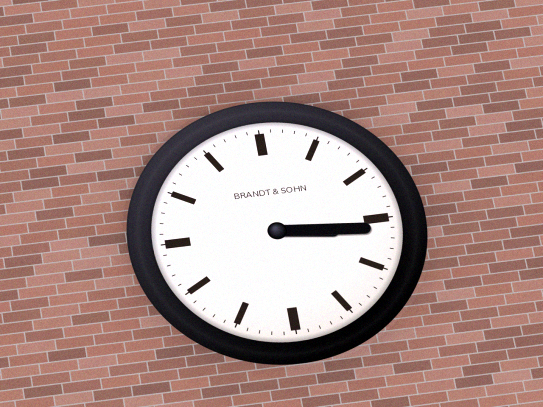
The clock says 3 h 16 min
